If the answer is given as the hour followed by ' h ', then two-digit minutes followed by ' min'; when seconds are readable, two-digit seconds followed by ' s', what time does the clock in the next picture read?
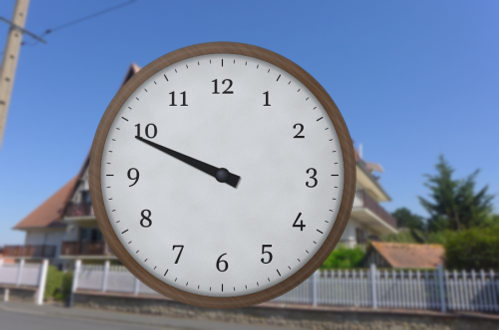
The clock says 9 h 49 min
